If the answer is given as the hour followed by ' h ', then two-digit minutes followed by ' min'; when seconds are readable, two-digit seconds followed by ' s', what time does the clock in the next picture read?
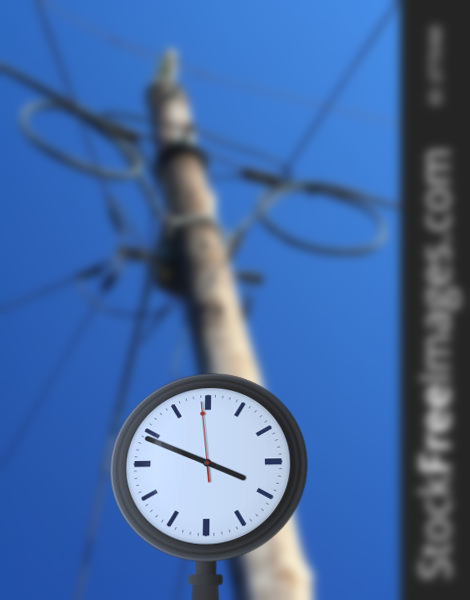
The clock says 3 h 48 min 59 s
